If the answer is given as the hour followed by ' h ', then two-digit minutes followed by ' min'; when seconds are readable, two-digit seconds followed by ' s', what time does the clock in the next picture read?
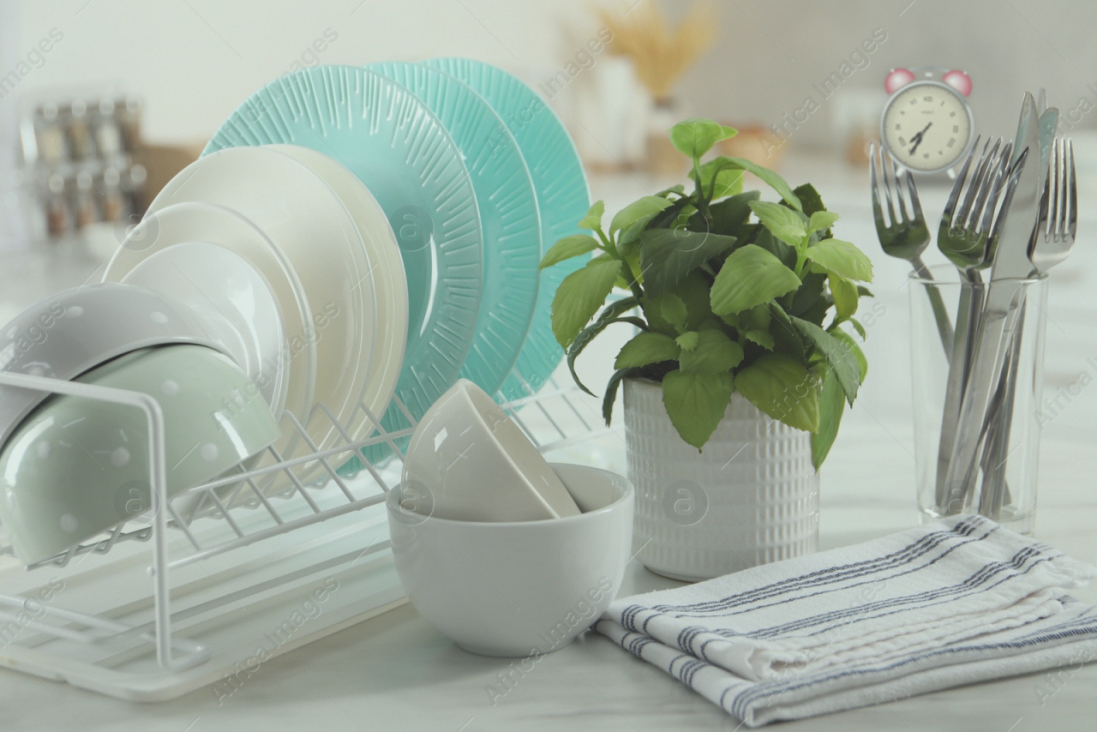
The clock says 7 h 35 min
